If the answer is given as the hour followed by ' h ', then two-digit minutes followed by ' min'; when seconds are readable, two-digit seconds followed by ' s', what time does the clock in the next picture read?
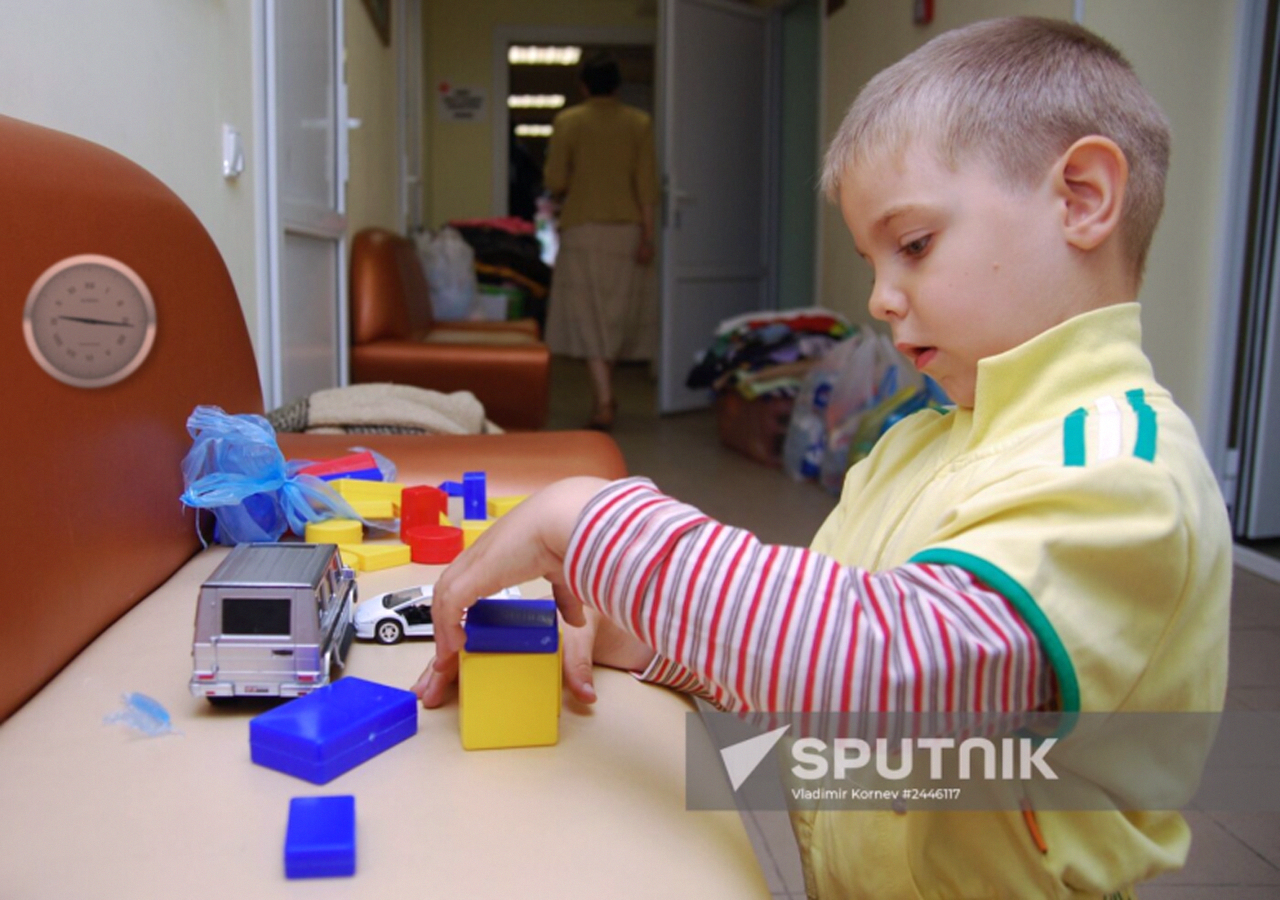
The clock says 9 h 16 min
